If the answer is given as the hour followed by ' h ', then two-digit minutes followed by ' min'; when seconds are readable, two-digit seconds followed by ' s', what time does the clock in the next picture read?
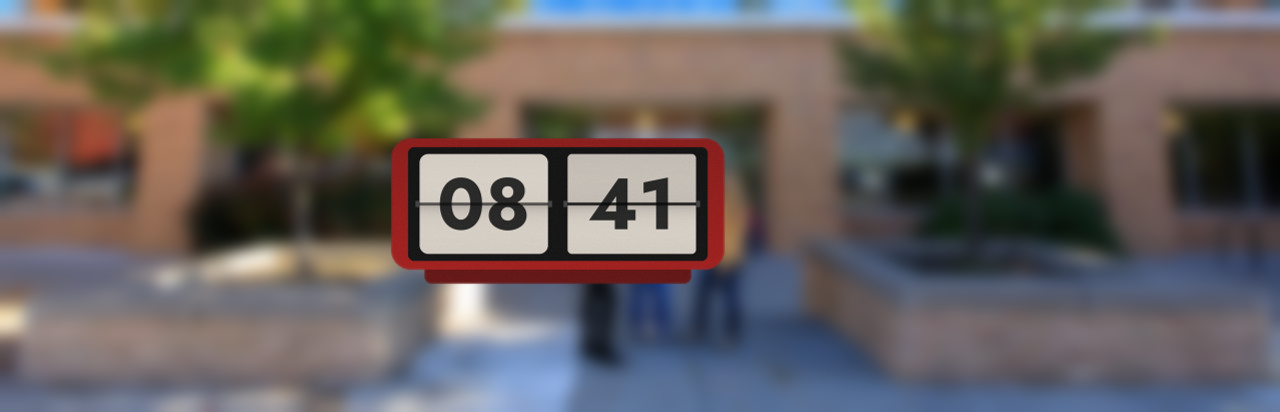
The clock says 8 h 41 min
